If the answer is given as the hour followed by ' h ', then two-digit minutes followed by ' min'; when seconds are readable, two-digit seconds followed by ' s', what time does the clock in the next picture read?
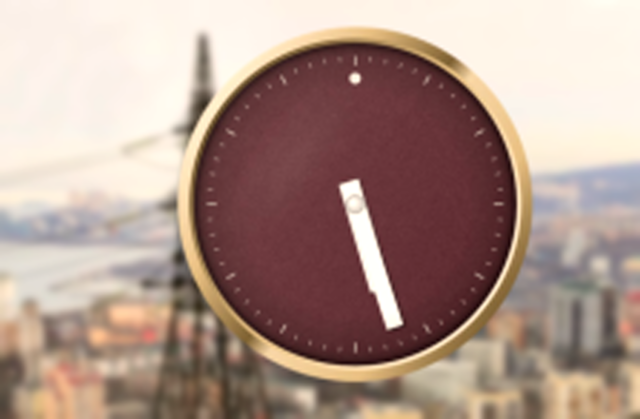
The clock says 5 h 27 min
